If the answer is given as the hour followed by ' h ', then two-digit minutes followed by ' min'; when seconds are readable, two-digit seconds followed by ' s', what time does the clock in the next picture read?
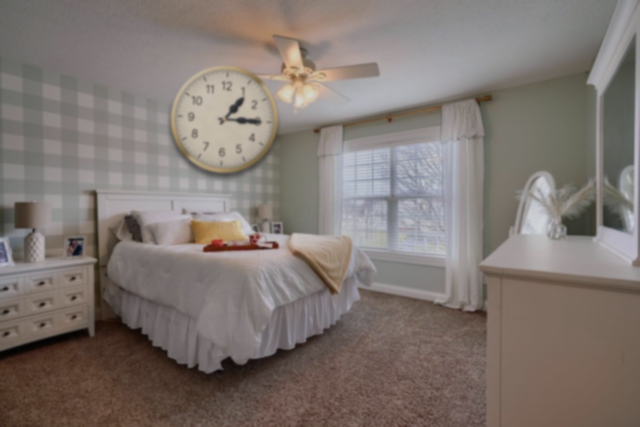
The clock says 1 h 15 min
